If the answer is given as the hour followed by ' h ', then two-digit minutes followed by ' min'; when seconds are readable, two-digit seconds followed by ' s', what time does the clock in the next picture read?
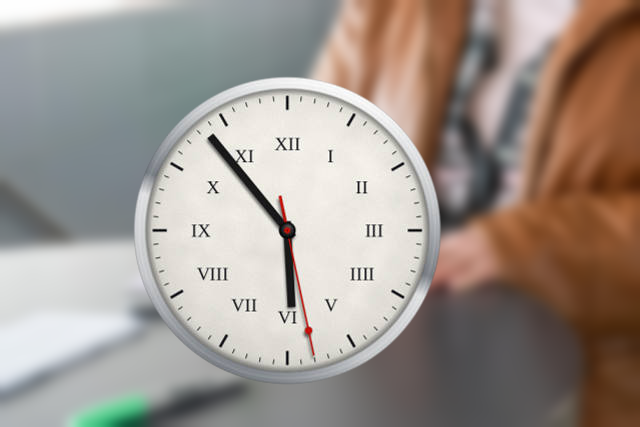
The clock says 5 h 53 min 28 s
